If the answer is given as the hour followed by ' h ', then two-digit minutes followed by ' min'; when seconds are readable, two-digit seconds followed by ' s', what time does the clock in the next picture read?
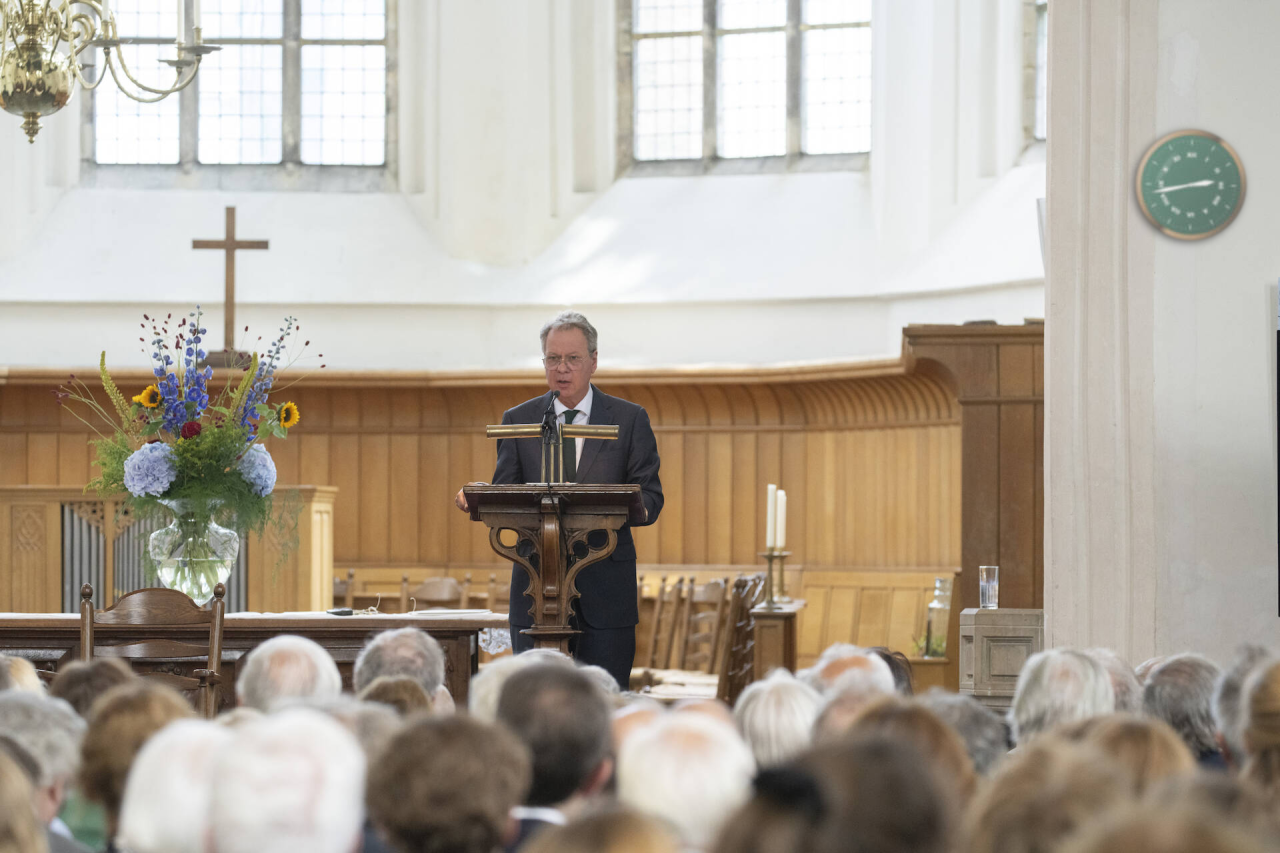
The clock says 2 h 43 min
